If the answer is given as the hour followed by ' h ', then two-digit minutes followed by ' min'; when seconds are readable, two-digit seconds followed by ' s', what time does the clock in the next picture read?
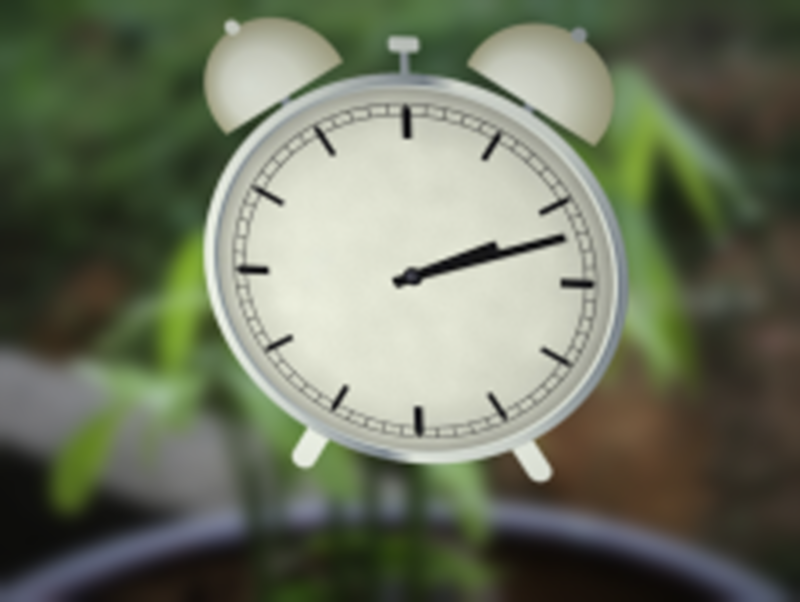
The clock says 2 h 12 min
